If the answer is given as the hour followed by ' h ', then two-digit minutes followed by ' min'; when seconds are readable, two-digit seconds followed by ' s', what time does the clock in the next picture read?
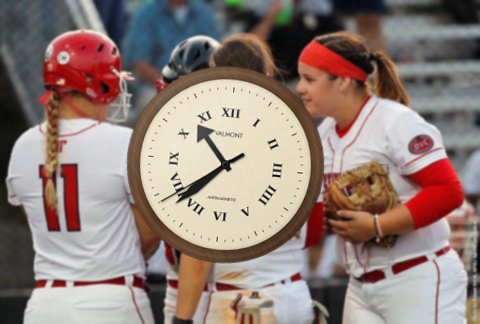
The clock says 10 h 37 min 39 s
